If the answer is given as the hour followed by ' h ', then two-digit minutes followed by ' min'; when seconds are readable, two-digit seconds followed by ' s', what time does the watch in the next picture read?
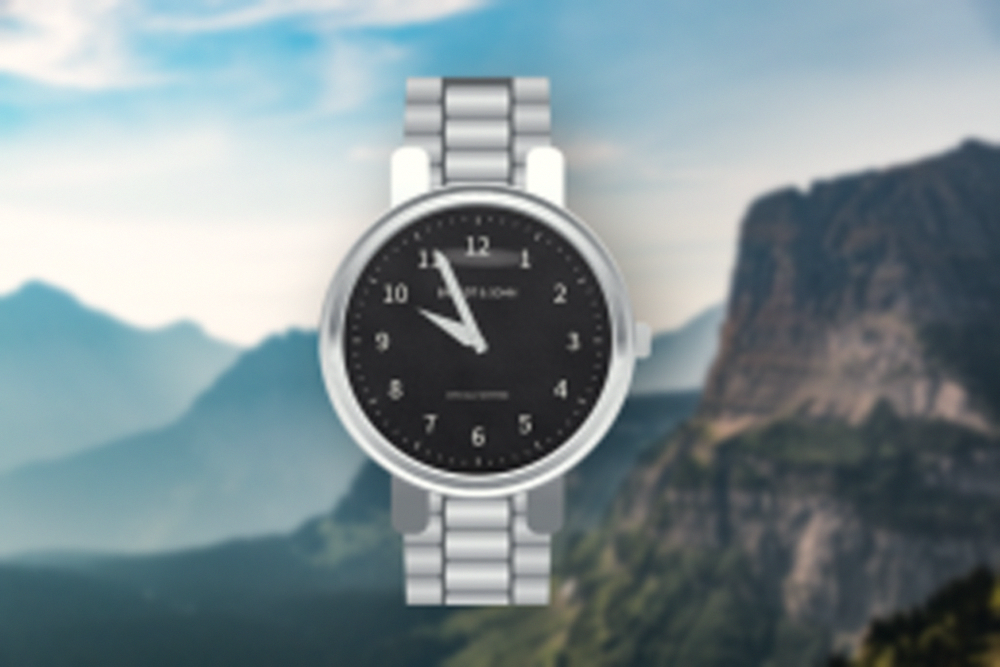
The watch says 9 h 56 min
